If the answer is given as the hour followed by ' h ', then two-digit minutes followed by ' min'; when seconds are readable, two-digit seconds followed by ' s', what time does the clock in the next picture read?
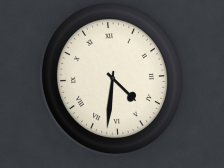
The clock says 4 h 32 min
